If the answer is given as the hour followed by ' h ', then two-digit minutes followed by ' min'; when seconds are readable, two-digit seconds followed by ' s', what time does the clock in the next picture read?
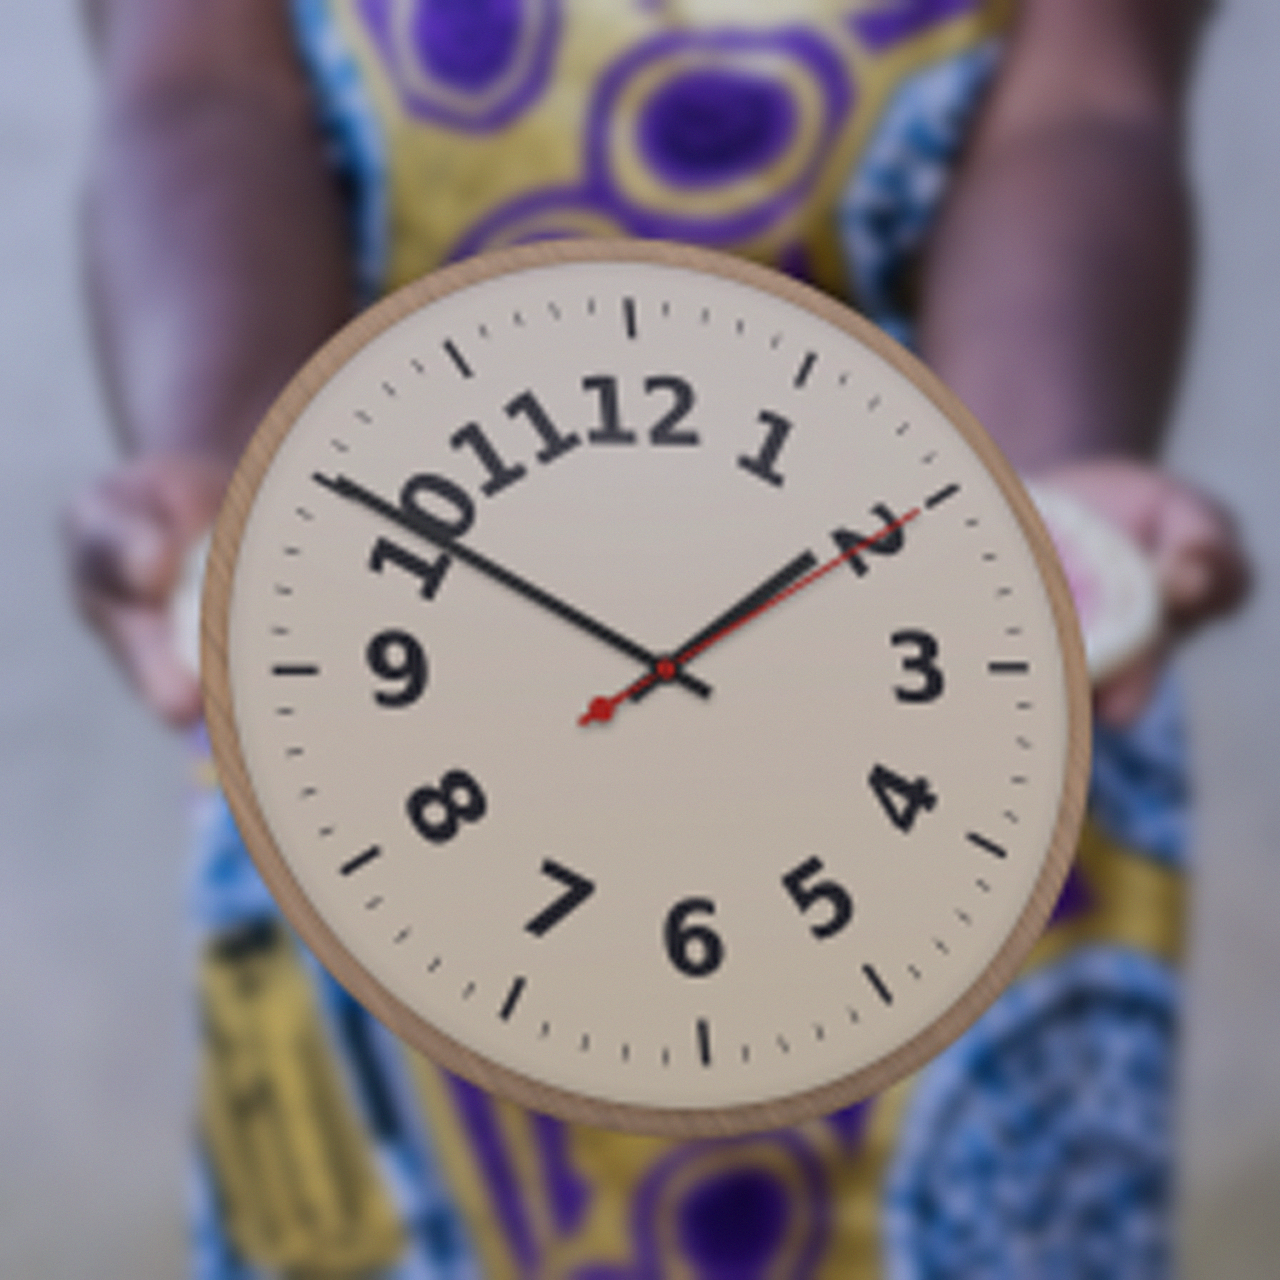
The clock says 1 h 50 min 10 s
